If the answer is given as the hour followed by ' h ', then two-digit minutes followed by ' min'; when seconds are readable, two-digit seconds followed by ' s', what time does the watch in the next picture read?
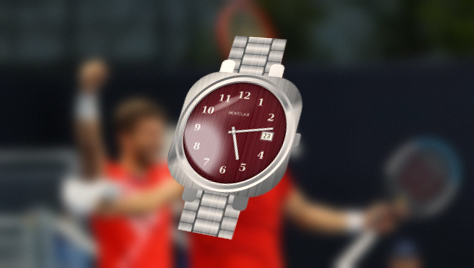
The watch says 5 h 13 min
